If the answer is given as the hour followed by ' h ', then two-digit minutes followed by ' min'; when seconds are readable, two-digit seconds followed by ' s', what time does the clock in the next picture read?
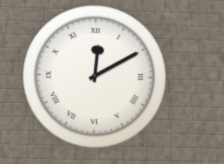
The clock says 12 h 10 min
